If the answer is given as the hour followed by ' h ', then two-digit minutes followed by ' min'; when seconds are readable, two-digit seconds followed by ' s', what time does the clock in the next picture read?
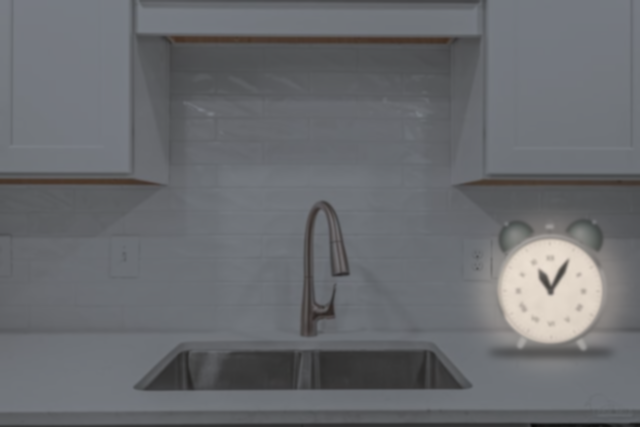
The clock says 11 h 05 min
